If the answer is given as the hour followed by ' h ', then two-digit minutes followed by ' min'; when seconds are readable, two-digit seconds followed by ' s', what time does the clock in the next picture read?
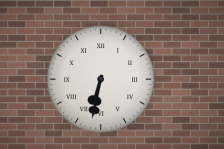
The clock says 6 h 32 min
